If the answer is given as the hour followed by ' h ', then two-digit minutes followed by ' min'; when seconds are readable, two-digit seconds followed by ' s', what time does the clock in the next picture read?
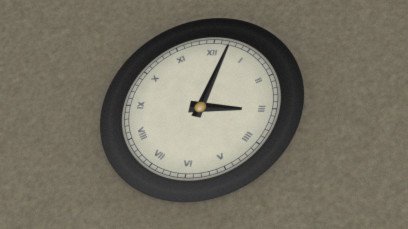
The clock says 3 h 02 min
